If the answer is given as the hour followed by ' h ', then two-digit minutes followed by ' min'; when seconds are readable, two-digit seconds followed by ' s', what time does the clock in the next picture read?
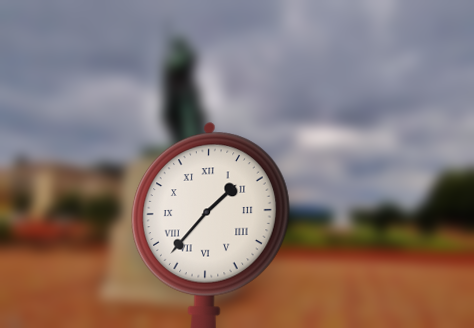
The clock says 1 h 37 min
